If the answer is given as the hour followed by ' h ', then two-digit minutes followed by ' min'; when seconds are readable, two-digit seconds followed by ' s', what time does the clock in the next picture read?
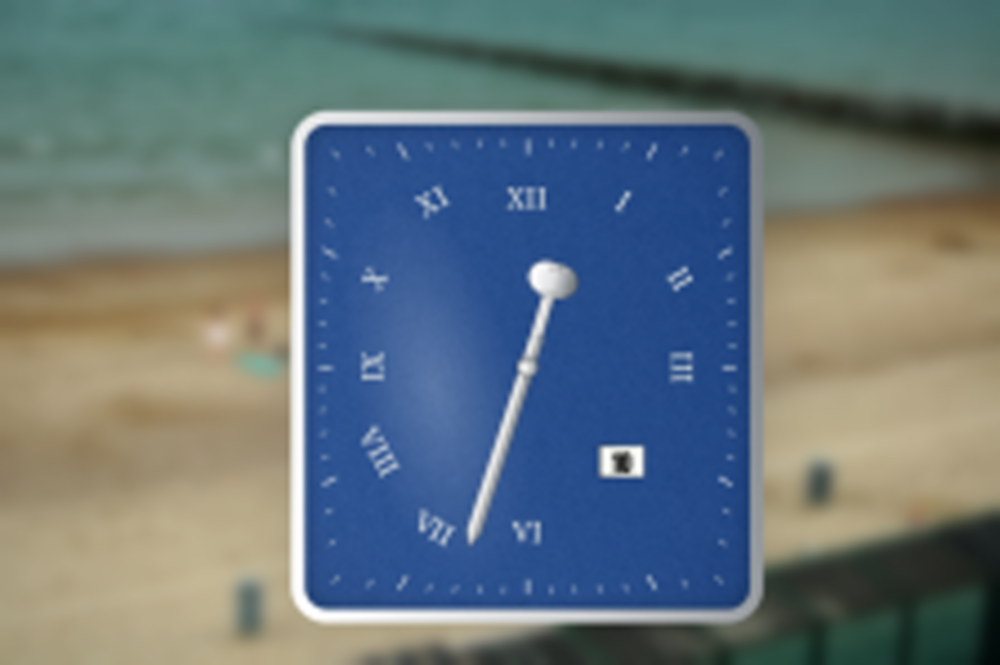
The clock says 12 h 33 min
